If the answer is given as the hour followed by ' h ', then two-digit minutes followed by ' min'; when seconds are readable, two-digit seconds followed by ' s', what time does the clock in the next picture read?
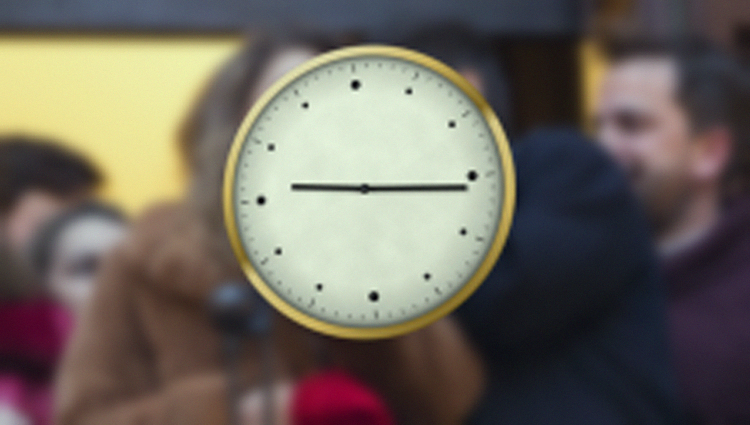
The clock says 9 h 16 min
